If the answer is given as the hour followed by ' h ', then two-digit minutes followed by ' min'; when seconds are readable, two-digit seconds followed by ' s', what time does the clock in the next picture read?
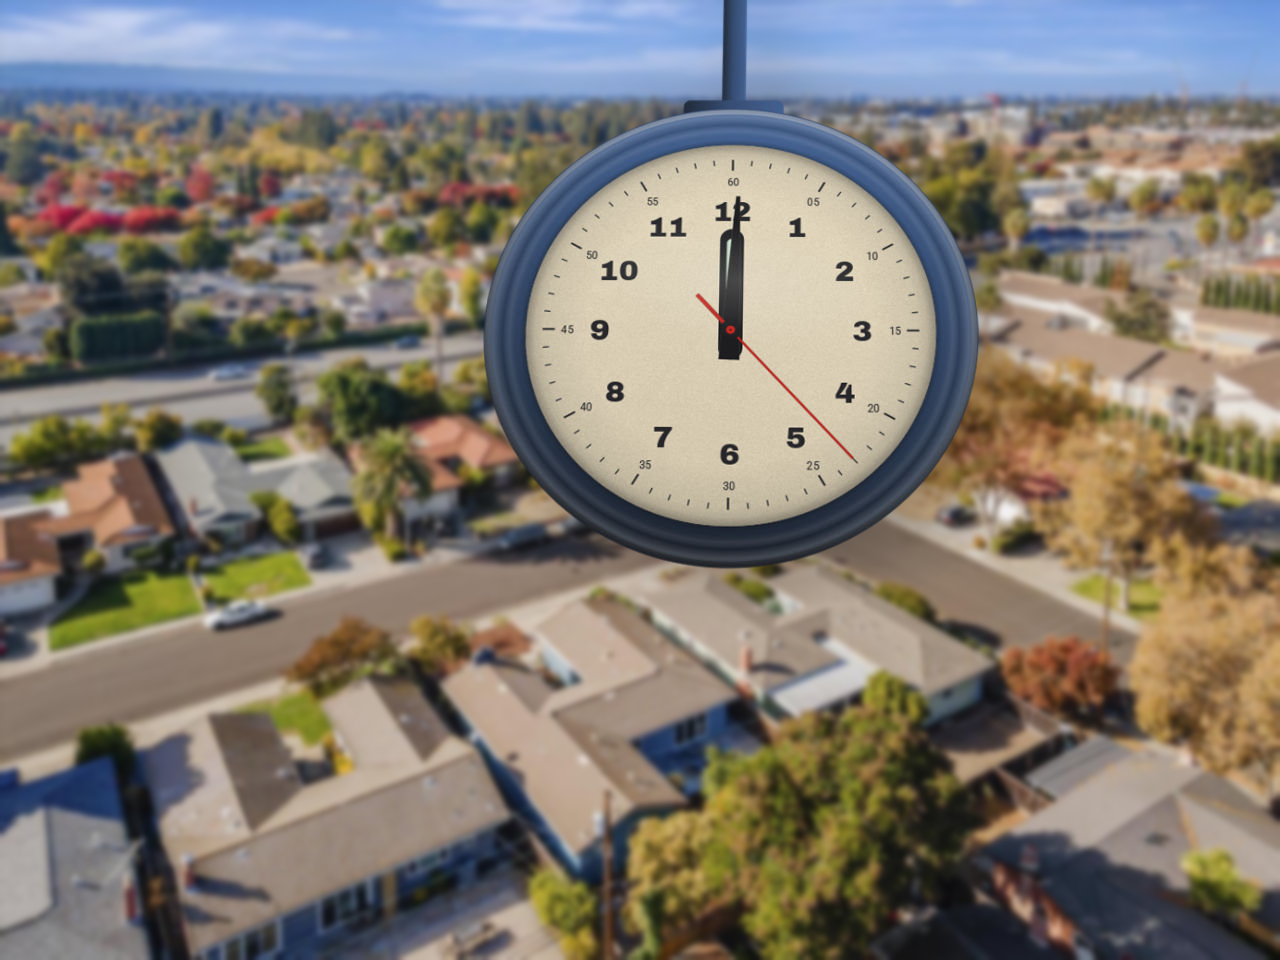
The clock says 12 h 00 min 23 s
